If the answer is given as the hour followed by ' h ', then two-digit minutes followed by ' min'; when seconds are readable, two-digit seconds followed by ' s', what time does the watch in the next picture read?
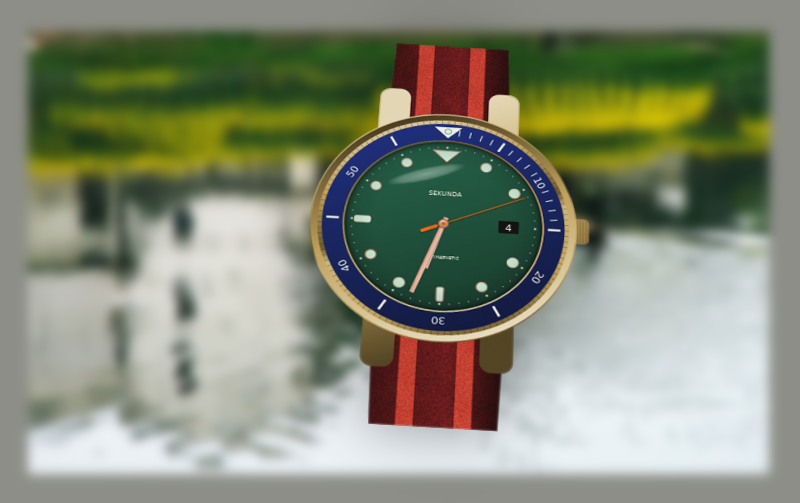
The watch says 6 h 33 min 11 s
